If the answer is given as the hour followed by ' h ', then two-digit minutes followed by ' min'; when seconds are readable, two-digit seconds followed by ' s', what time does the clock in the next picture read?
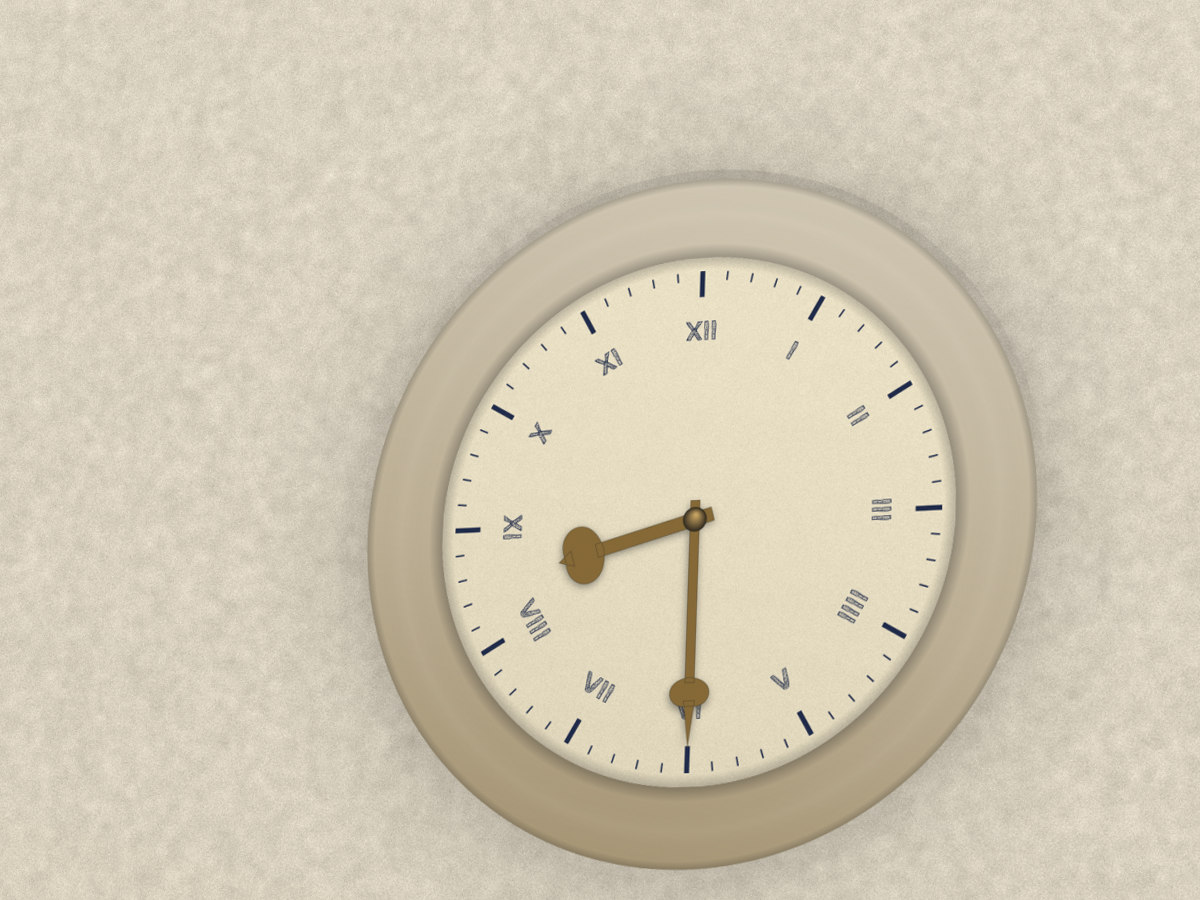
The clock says 8 h 30 min
